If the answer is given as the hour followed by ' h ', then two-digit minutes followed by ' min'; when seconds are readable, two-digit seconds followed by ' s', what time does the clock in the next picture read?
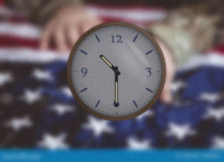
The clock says 10 h 30 min
